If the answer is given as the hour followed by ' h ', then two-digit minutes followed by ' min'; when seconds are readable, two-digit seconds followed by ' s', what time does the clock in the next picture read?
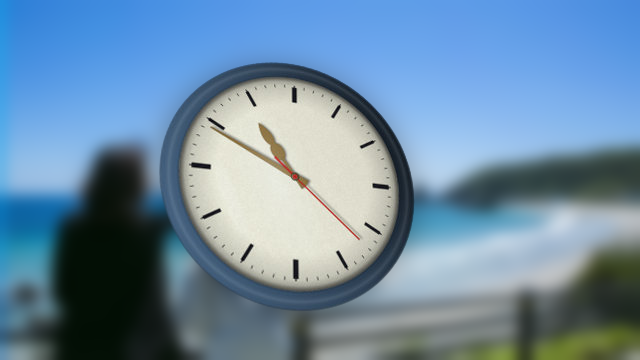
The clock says 10 h 49 min 22 s
